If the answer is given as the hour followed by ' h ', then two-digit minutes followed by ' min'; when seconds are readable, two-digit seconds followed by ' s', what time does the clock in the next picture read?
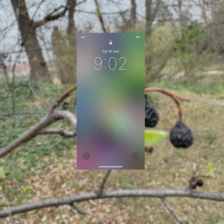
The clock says 9 h 02 min
